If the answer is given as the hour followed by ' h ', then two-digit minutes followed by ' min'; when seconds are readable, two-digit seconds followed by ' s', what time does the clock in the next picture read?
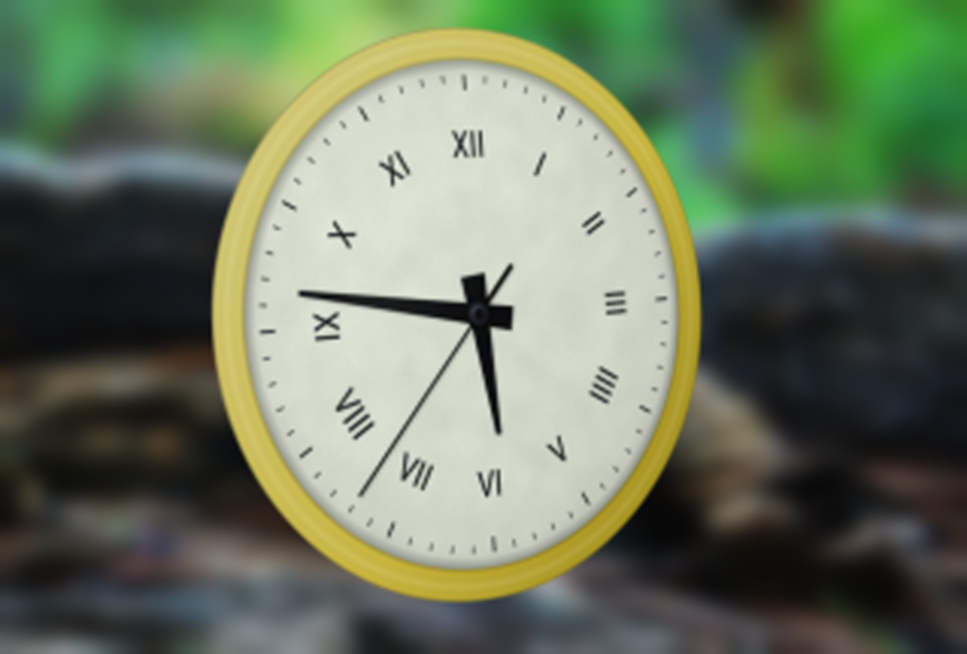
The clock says 5 h 46 min 37 s
